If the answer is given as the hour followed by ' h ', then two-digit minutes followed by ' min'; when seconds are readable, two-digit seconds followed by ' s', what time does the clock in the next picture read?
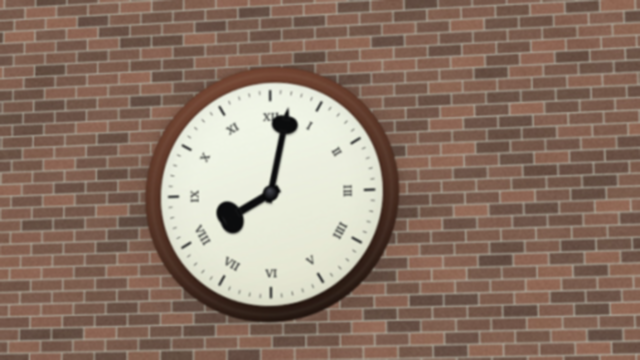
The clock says 8 h 02 min
